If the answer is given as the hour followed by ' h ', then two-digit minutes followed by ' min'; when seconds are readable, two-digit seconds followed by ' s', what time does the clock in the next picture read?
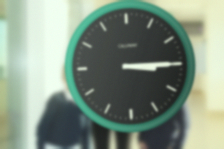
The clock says 3 h 15 min
